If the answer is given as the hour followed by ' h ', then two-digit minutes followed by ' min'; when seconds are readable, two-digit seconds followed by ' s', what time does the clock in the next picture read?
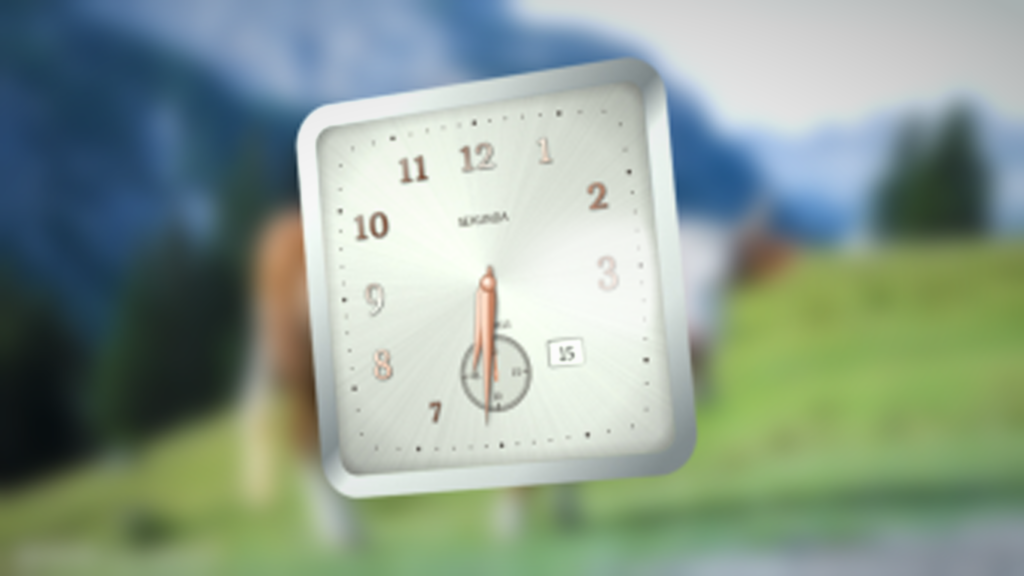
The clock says 6 h 31 min
